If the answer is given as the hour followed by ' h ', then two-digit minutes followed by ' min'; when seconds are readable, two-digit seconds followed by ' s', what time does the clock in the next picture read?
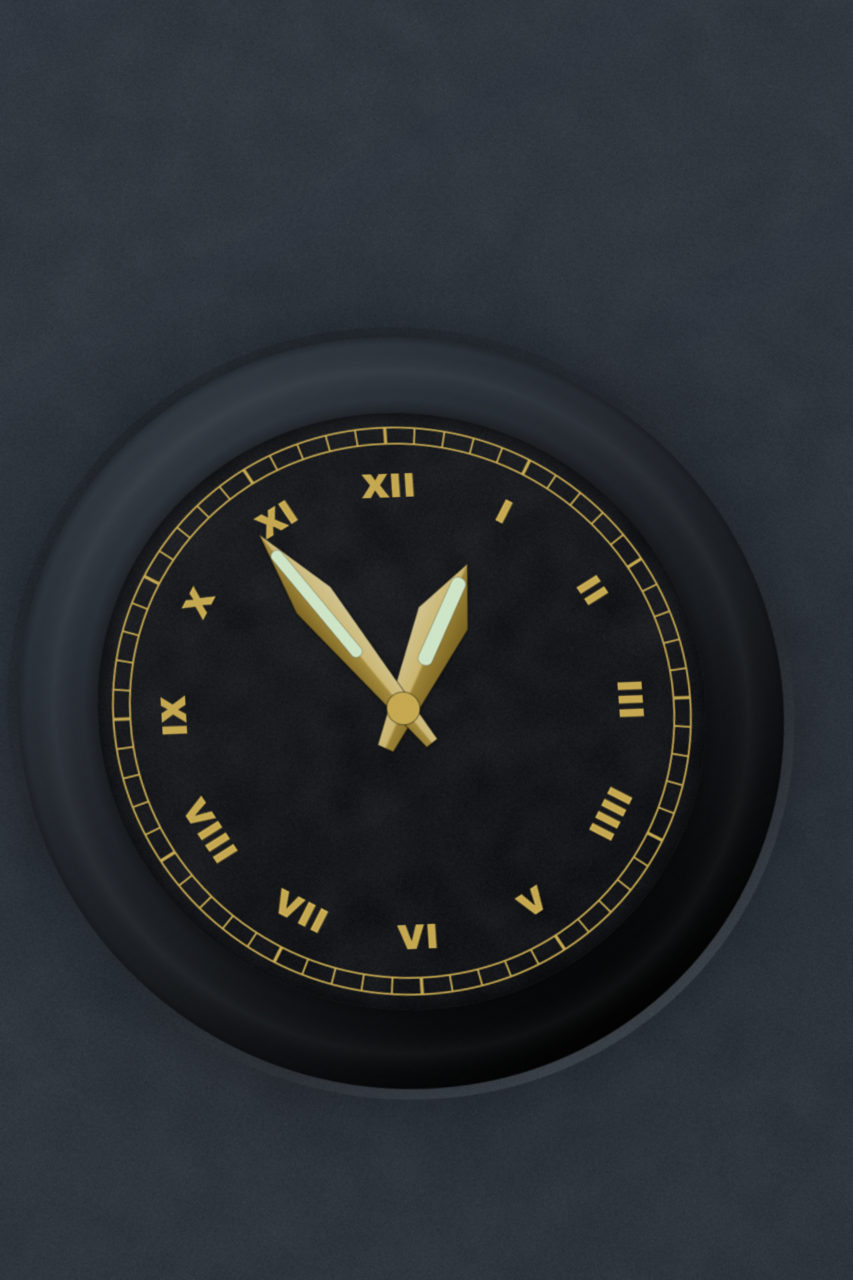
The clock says 12 h 54 min
